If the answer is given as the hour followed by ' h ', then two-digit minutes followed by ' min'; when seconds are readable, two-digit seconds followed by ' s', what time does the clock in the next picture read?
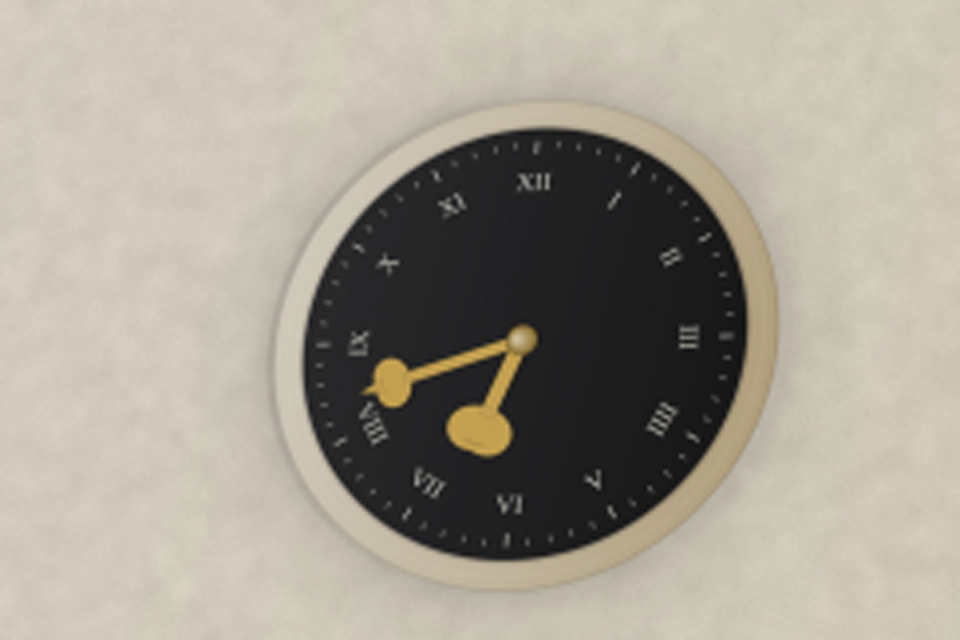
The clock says 6 h 42 min
